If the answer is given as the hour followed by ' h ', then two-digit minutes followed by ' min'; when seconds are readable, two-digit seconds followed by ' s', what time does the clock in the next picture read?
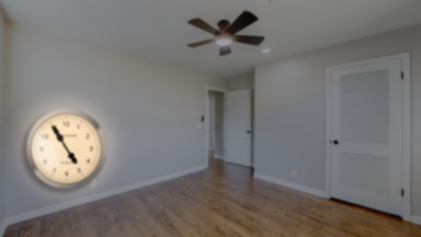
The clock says 4 h 55 min
